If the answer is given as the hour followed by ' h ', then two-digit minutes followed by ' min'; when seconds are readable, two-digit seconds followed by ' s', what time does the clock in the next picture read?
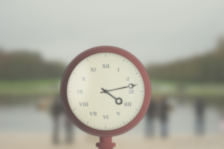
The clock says 4 h 13 min
